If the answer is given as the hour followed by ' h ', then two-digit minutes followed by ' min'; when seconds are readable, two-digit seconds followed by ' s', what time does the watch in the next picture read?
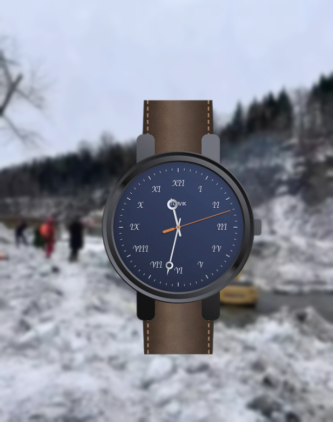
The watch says 11 h 32 min 12 s
